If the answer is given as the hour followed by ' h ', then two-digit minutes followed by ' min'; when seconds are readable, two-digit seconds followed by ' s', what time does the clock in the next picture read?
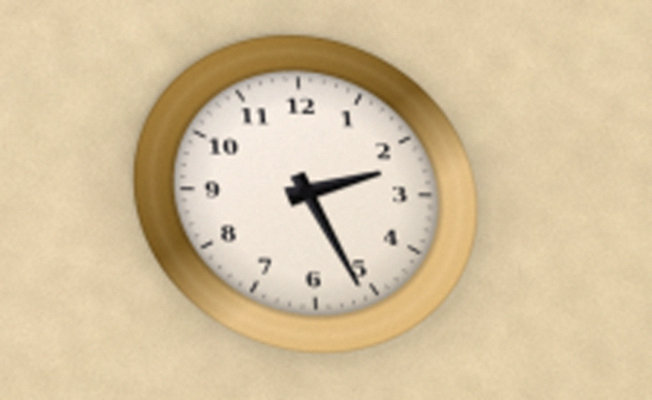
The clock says 2 h 26 min
